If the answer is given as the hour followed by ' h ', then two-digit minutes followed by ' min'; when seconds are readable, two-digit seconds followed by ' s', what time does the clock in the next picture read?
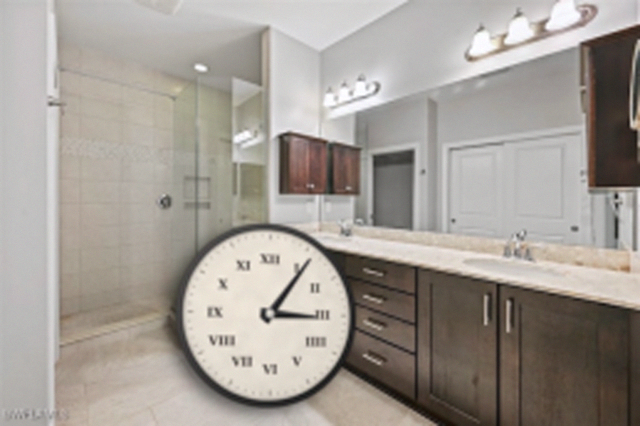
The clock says 3 h 06 min
